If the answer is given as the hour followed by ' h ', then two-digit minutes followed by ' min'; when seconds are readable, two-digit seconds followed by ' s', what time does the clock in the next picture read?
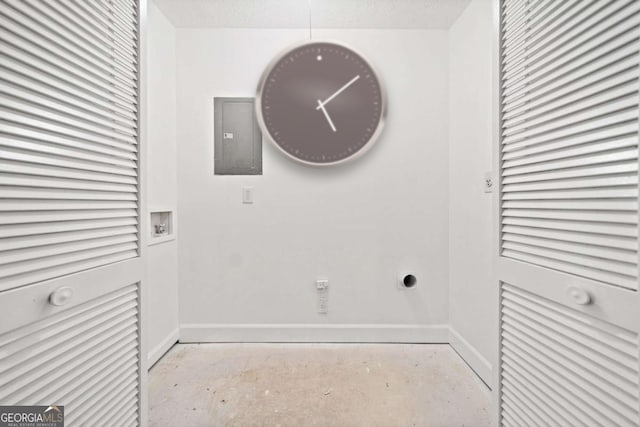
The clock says 5 h 09 min
